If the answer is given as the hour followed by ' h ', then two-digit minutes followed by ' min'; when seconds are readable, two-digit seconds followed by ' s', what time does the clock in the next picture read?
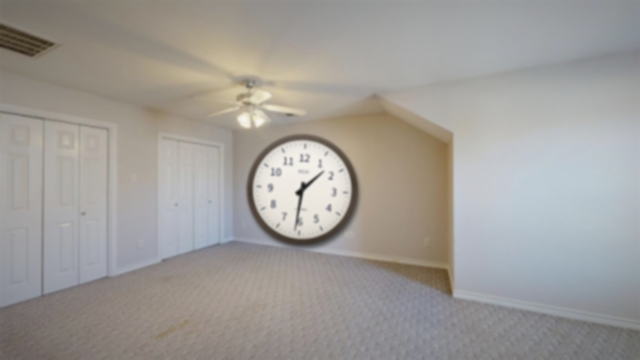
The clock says 1 h 31 min
